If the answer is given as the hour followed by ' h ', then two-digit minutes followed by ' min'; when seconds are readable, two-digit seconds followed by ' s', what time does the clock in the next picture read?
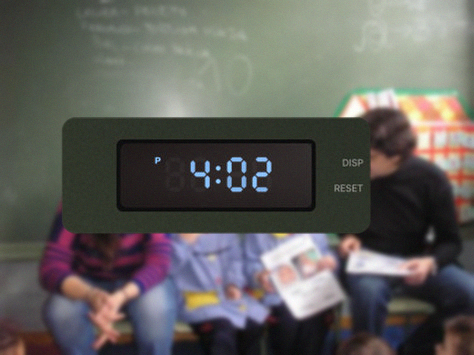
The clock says 4 h 02 min
